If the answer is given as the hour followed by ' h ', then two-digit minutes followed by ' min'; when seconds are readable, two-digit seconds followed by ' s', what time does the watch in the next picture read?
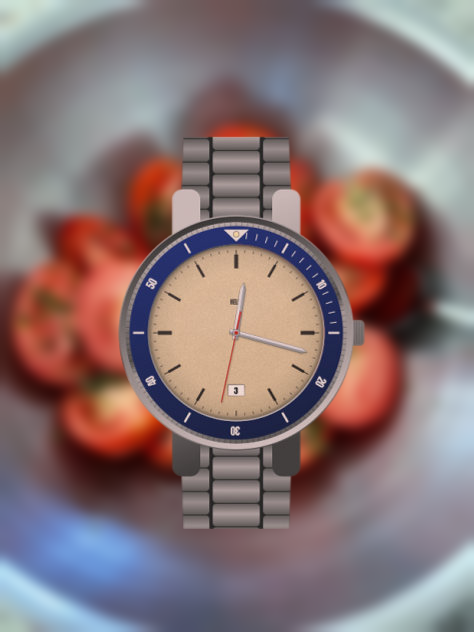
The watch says 12 h 17 min 32 s
